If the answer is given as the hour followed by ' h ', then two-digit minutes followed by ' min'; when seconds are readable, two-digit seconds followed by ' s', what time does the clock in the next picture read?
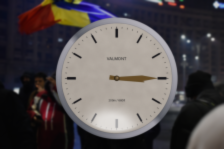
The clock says 3 h 15 min
